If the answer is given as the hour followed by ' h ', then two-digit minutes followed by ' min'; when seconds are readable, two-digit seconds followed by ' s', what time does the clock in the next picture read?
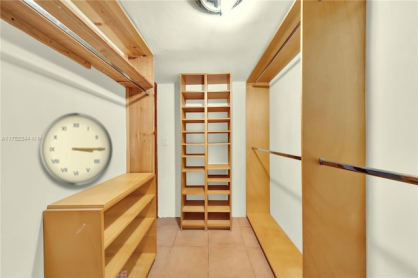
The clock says 3 h 15 min
